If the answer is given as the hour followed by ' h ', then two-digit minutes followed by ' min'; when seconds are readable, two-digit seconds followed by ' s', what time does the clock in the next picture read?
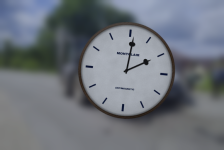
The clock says 2 h 01 min
